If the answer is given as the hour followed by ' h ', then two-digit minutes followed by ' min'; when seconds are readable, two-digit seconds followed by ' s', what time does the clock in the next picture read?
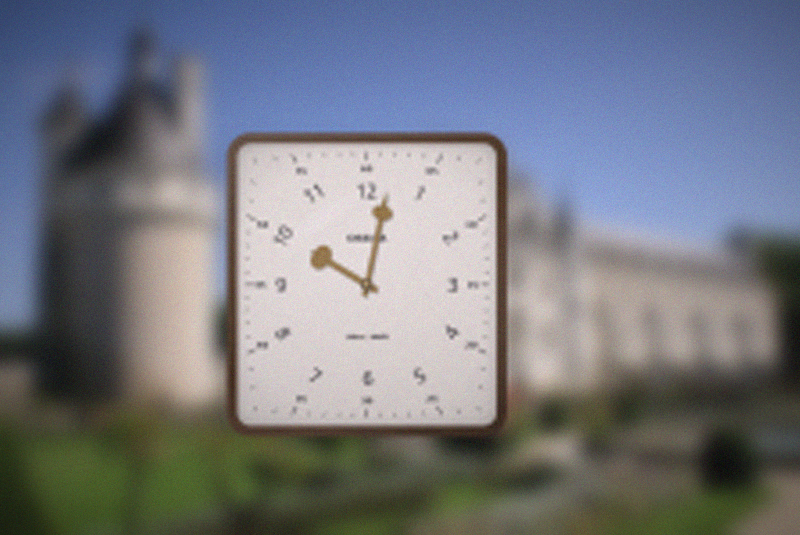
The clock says 10 h 02 min
